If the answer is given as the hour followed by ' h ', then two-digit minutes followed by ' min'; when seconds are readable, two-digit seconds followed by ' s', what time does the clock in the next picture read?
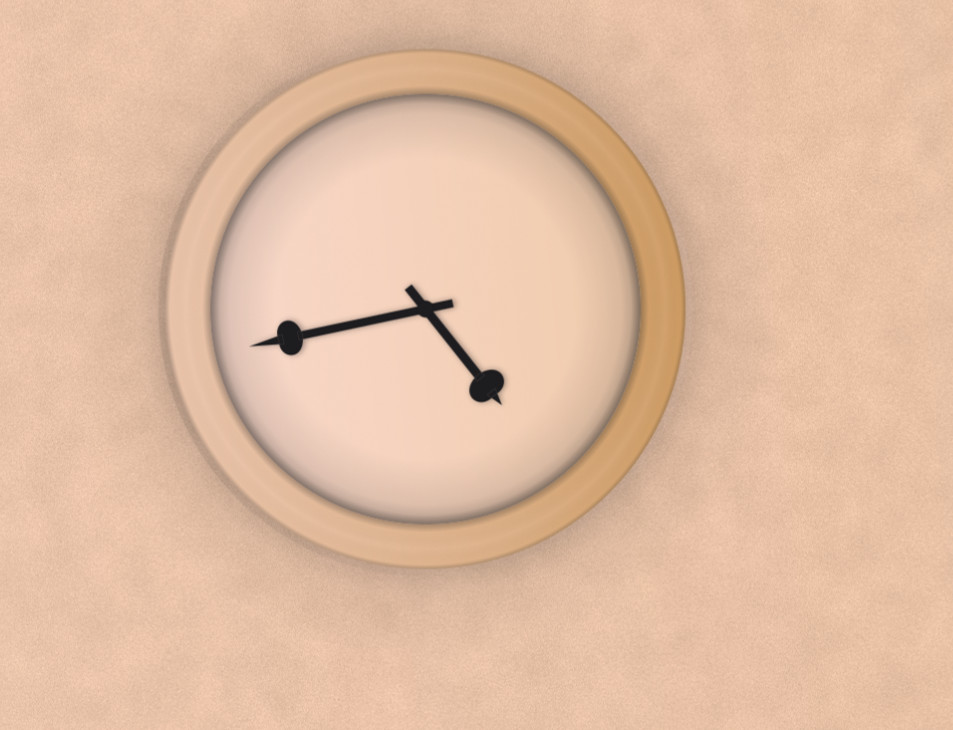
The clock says 4 h 43 min
